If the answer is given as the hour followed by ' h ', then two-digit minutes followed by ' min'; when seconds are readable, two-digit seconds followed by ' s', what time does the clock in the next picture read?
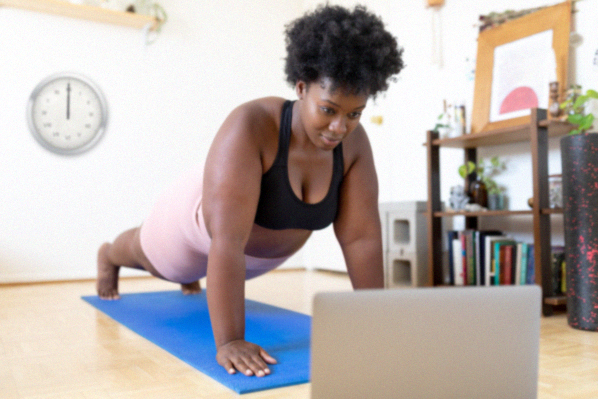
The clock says 12 h 00 min
